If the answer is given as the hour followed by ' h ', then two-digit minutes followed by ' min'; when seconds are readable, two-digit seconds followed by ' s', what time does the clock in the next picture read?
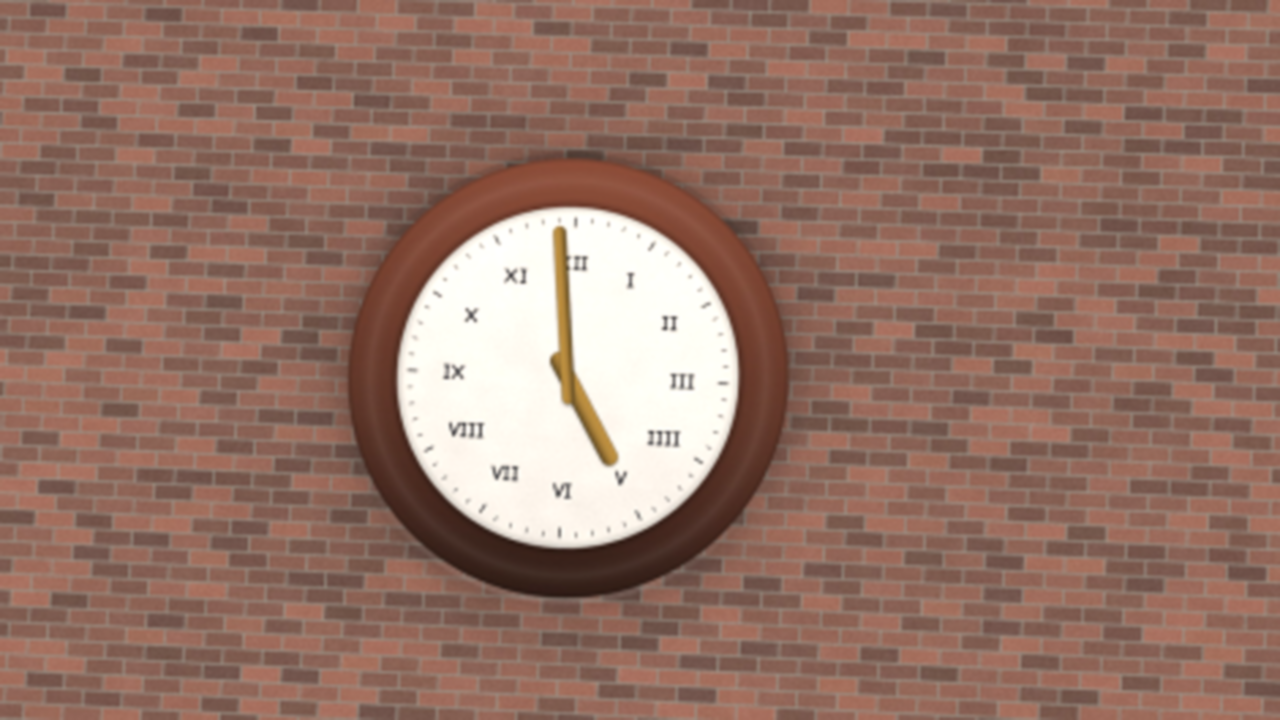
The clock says 4 h 59 min
